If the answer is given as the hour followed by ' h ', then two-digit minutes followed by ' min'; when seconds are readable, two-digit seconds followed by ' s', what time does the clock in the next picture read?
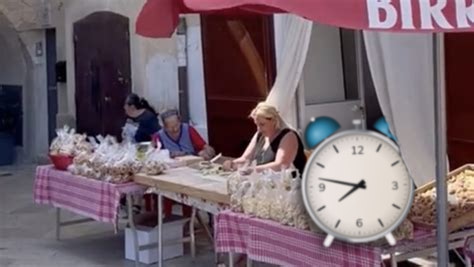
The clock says 7 h 47 min
